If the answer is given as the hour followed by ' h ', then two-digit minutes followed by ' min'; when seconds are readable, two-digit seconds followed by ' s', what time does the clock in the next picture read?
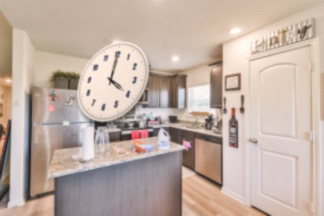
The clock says 4 h 00 min
